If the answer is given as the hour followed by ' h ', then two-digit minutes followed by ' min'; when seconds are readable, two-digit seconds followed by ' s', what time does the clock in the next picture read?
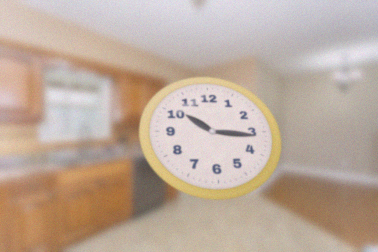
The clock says 10 h 16 min
